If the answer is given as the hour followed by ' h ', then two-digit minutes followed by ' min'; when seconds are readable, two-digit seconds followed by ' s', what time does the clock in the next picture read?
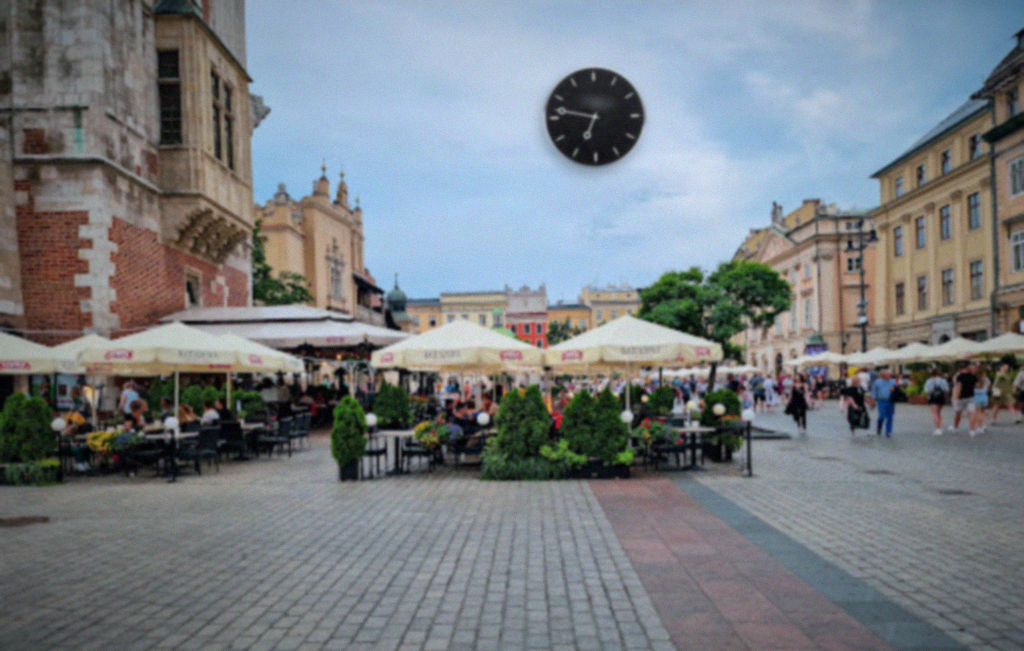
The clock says 6 h 47 min
